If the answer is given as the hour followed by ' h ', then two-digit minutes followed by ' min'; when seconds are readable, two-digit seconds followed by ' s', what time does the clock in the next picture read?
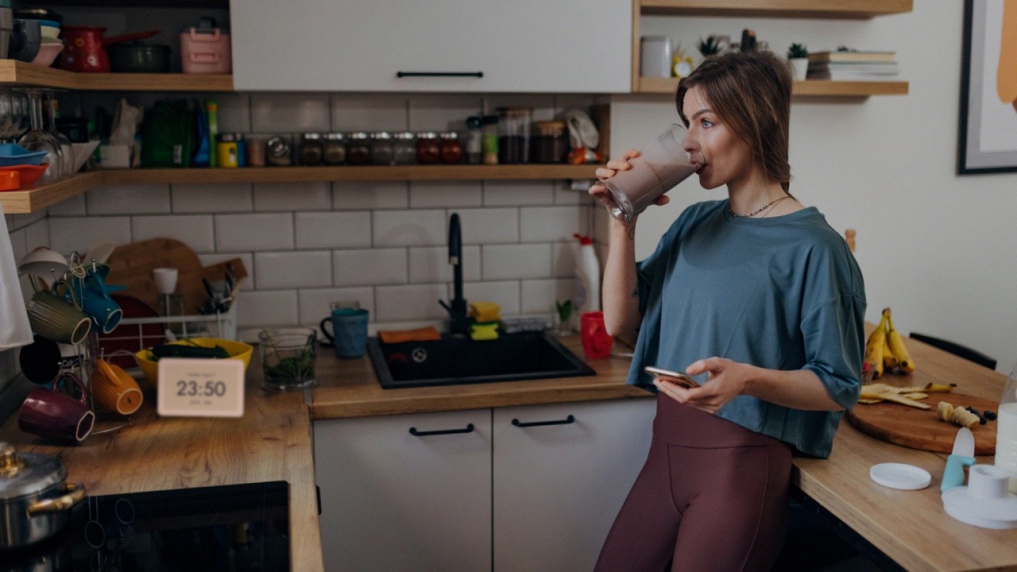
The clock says 23 h 50 min
